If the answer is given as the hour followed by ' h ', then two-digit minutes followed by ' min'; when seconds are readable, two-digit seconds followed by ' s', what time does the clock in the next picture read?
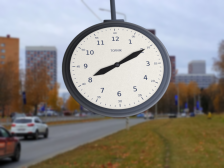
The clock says 8 h 10 min
